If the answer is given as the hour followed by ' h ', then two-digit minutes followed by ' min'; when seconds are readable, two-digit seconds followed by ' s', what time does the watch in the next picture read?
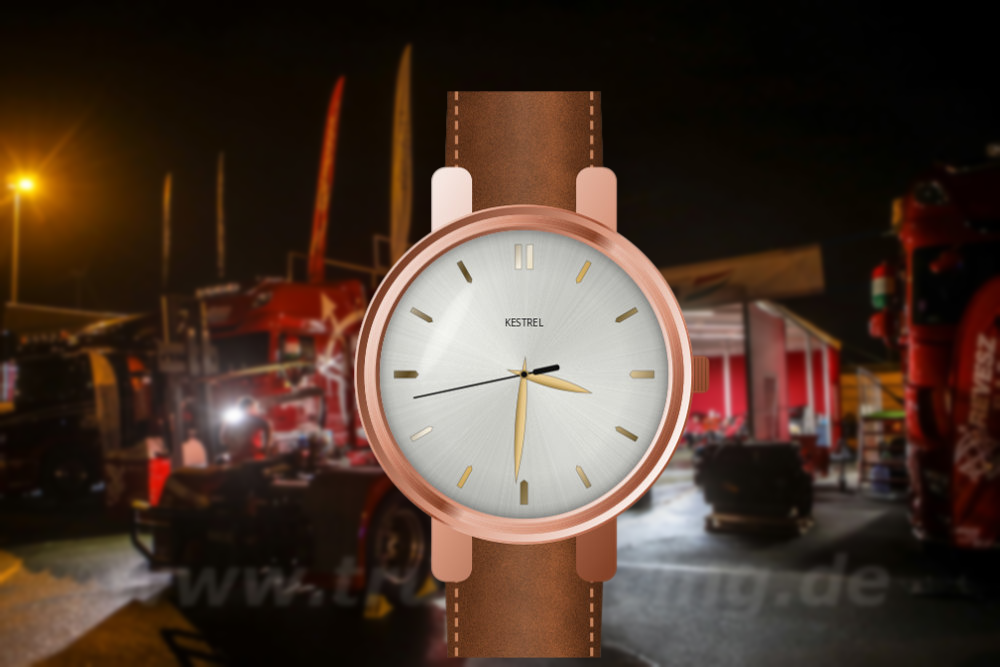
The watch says 3 h 30 min 43 s
